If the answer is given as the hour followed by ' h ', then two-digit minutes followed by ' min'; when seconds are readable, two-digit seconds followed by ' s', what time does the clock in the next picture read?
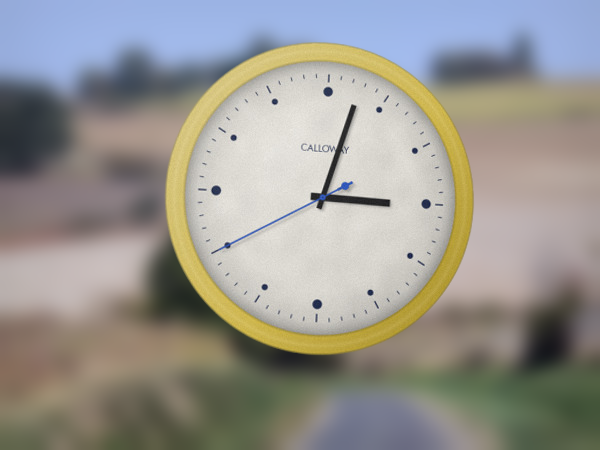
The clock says 3 h 02 min 40 s
